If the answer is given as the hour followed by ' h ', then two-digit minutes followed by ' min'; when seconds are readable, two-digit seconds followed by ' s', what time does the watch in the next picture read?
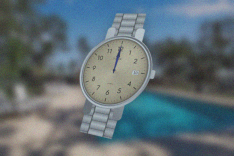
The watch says 12 h 00 min
